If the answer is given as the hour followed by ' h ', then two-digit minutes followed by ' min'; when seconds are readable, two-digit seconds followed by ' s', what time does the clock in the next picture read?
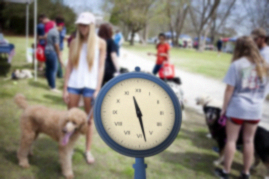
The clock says 11 h 28 min
